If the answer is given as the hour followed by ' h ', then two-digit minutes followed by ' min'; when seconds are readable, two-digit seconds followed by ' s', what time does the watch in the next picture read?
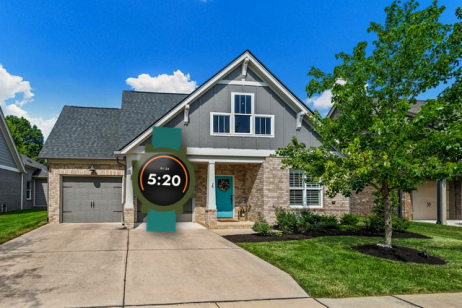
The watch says 5 h 20 min
